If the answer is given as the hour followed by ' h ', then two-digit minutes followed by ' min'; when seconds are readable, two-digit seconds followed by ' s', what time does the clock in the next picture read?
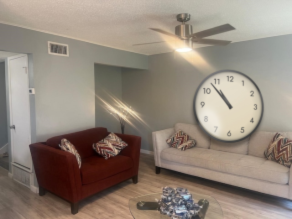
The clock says 10 h 53 min
